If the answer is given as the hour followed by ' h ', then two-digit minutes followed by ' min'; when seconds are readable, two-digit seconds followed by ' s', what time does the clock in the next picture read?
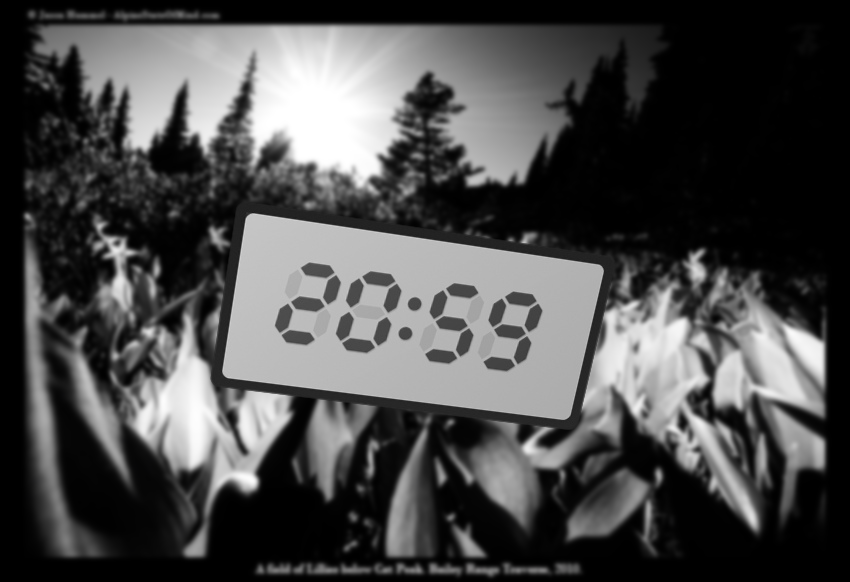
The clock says 20 h 59 min
